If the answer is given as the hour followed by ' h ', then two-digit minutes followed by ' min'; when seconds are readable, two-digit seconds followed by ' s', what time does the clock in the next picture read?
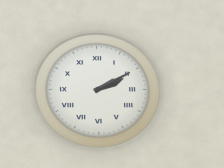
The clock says 2 h 10 min
